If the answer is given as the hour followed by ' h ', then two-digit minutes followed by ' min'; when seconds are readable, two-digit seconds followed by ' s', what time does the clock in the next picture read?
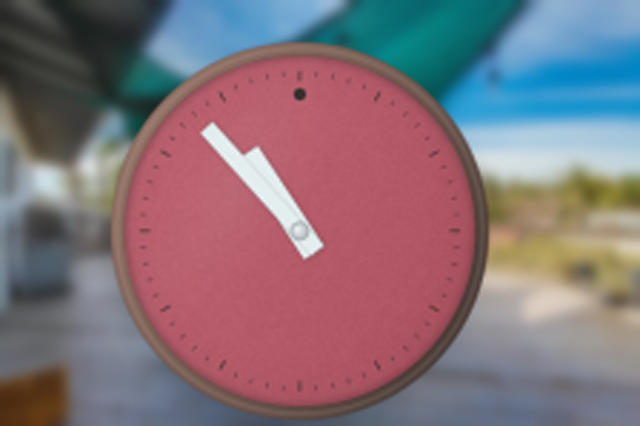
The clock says 10 h 53 min
